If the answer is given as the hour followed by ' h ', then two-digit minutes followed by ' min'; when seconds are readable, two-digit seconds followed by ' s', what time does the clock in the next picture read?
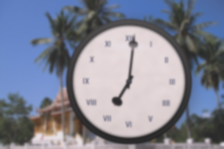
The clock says 7 h 01 min
